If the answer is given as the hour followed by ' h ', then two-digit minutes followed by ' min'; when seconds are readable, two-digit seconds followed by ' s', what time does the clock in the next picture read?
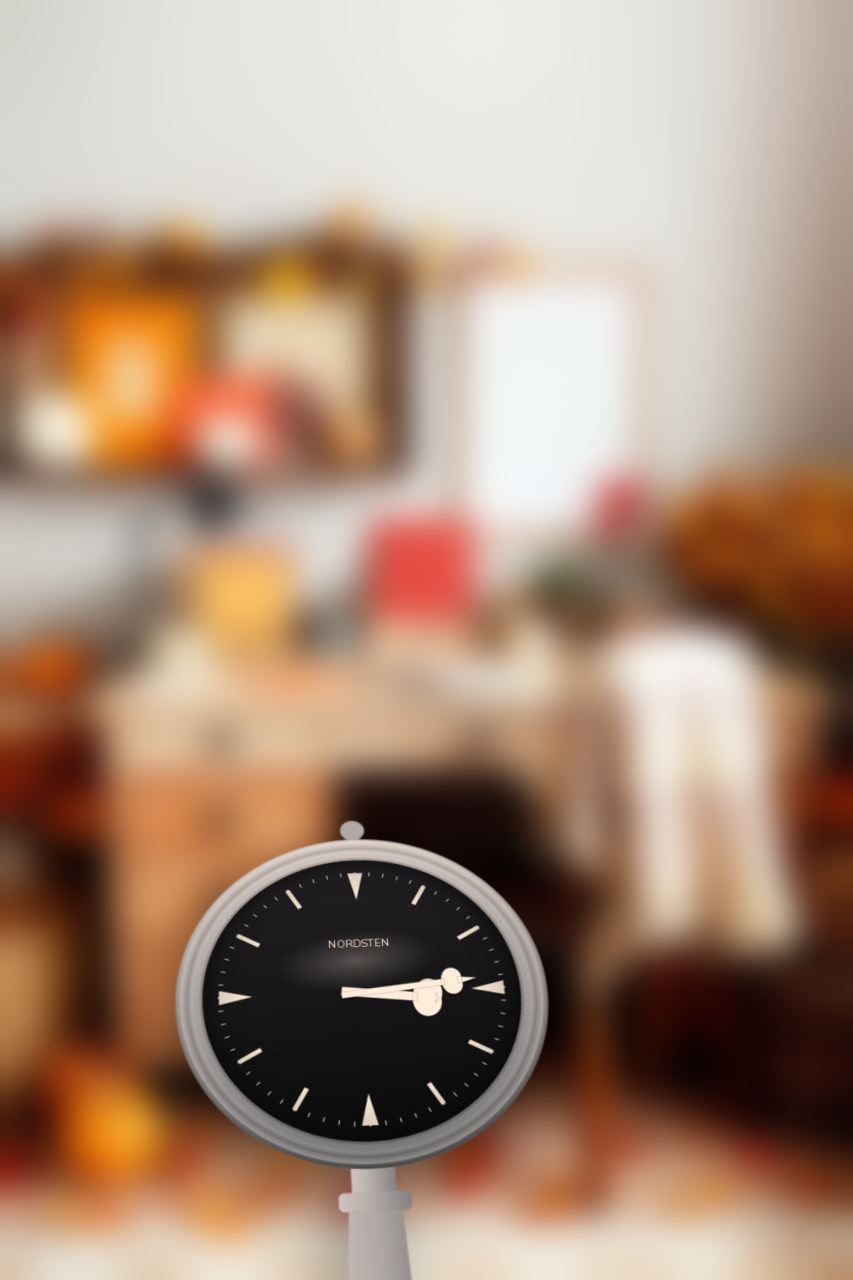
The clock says 3 h 14 min
